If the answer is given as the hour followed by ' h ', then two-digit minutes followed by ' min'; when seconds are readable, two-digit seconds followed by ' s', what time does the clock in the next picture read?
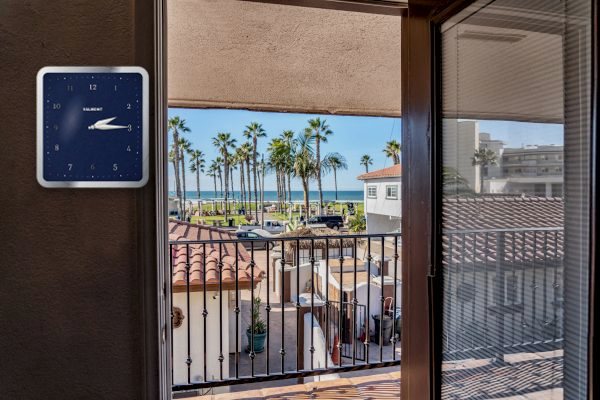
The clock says 2 h 15 min
